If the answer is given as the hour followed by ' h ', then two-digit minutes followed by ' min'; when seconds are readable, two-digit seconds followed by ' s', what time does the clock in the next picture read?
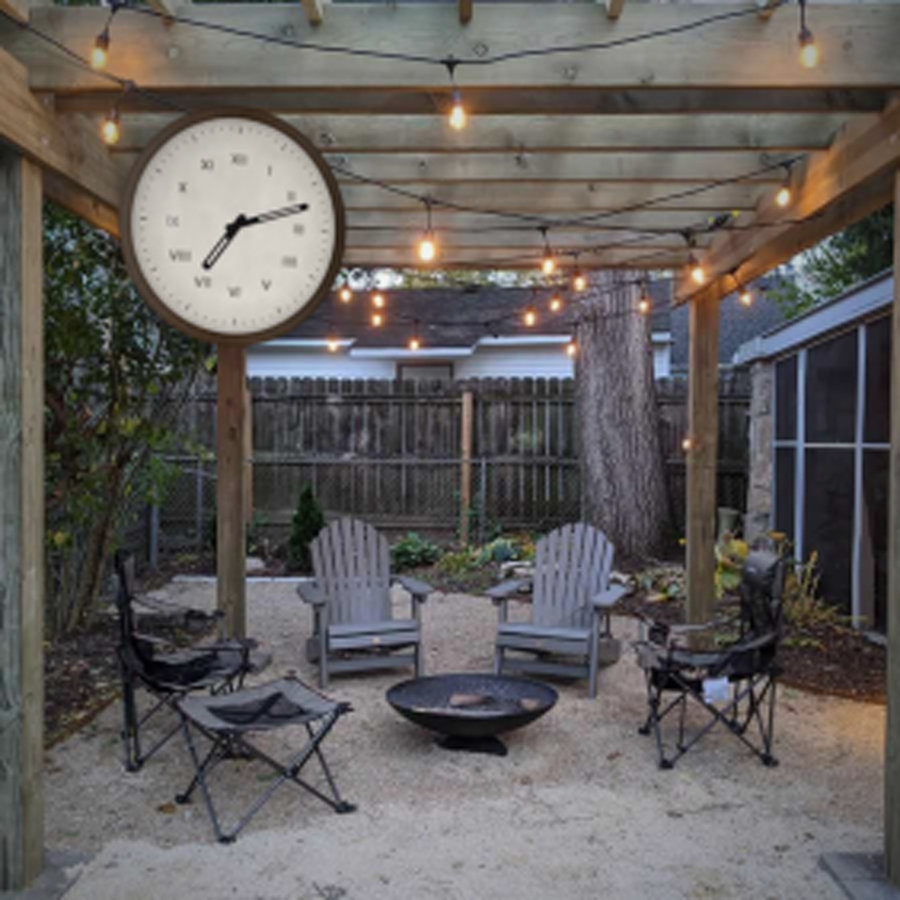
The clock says 7 h 12 min
